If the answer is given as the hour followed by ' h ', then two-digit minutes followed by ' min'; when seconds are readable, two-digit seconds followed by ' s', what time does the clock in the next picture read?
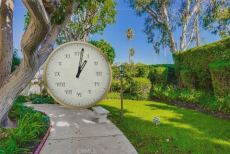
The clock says 1 h 02 min
